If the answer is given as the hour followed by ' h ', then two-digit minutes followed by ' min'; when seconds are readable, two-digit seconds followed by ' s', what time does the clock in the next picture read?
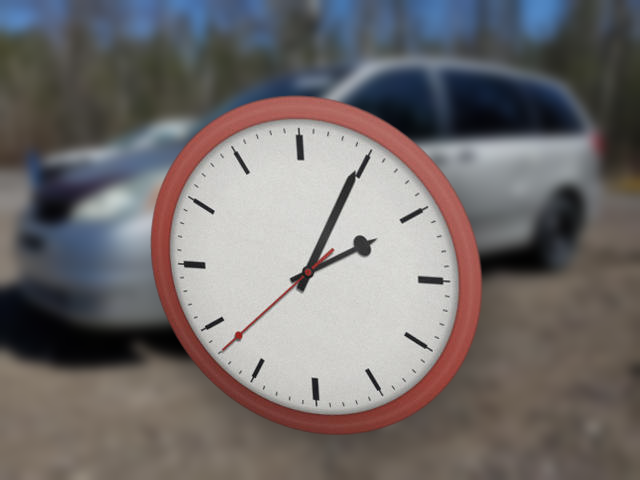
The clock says 2 h 04 min 38 s
